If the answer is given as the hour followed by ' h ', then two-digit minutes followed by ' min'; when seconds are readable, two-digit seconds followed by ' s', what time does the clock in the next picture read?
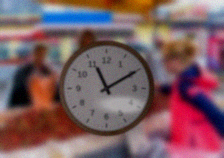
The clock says 11 h 10 min
